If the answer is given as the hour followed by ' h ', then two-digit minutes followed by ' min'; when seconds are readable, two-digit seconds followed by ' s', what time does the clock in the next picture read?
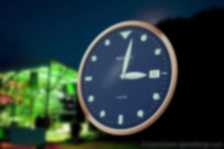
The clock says 3 h 02 min
